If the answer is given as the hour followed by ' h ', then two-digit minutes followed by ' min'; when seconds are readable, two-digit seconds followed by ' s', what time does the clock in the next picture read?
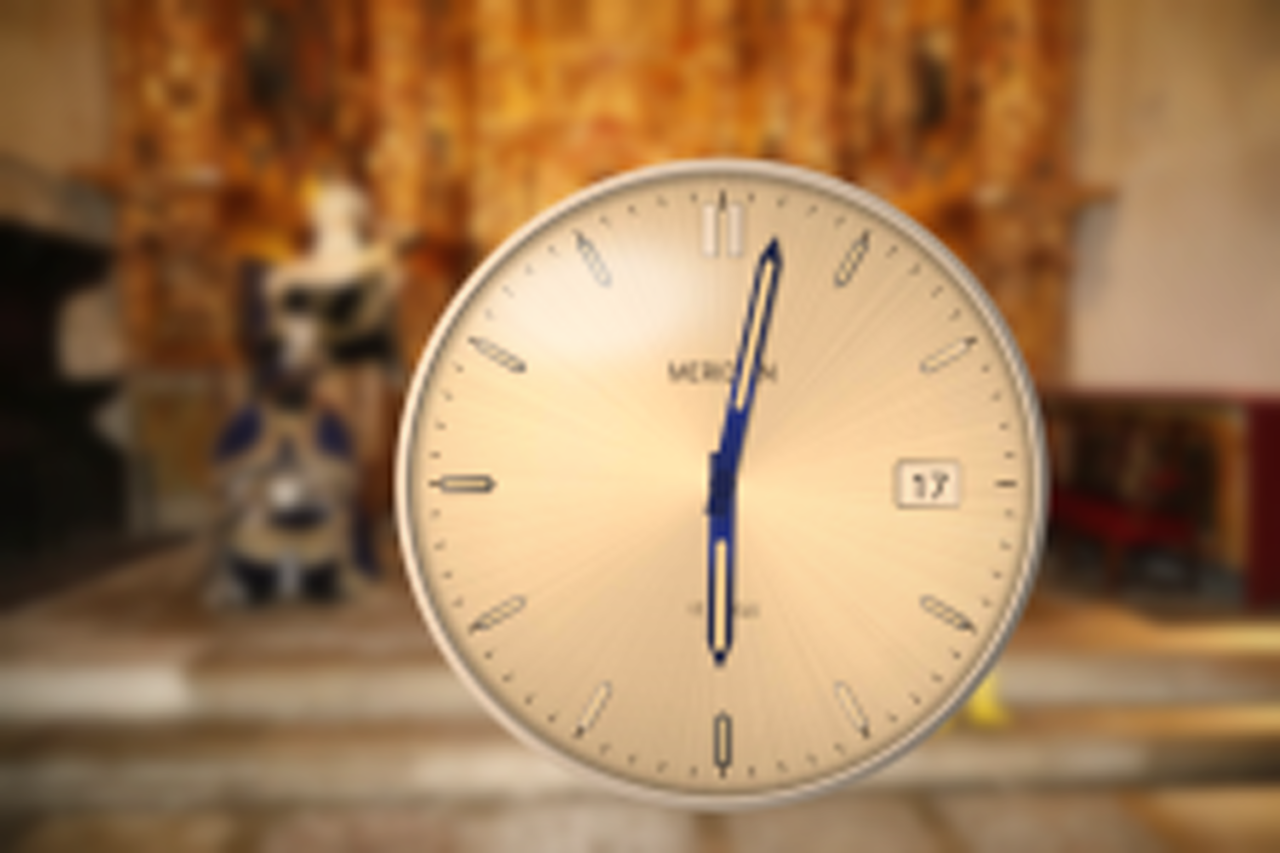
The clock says 6 h 02 min
